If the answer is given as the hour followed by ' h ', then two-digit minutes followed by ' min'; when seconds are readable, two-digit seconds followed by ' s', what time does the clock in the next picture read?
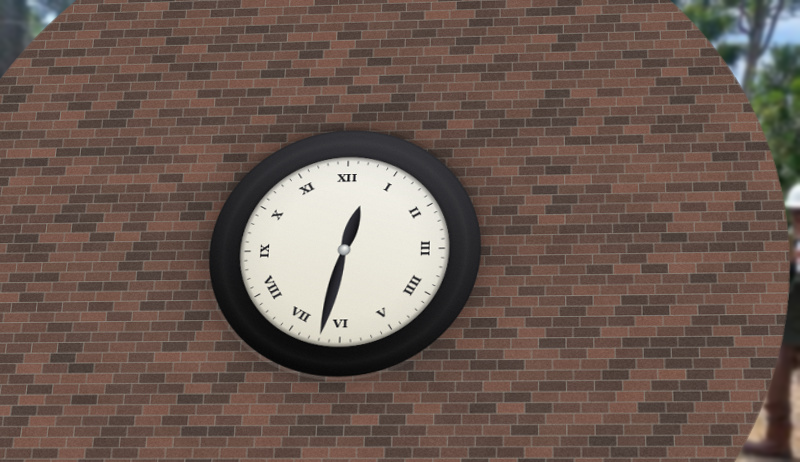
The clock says 12 h 32 min
